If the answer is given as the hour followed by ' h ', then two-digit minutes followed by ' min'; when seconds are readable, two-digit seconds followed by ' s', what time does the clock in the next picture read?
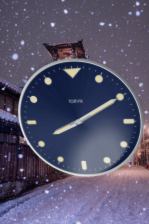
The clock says 8 h 10 min
